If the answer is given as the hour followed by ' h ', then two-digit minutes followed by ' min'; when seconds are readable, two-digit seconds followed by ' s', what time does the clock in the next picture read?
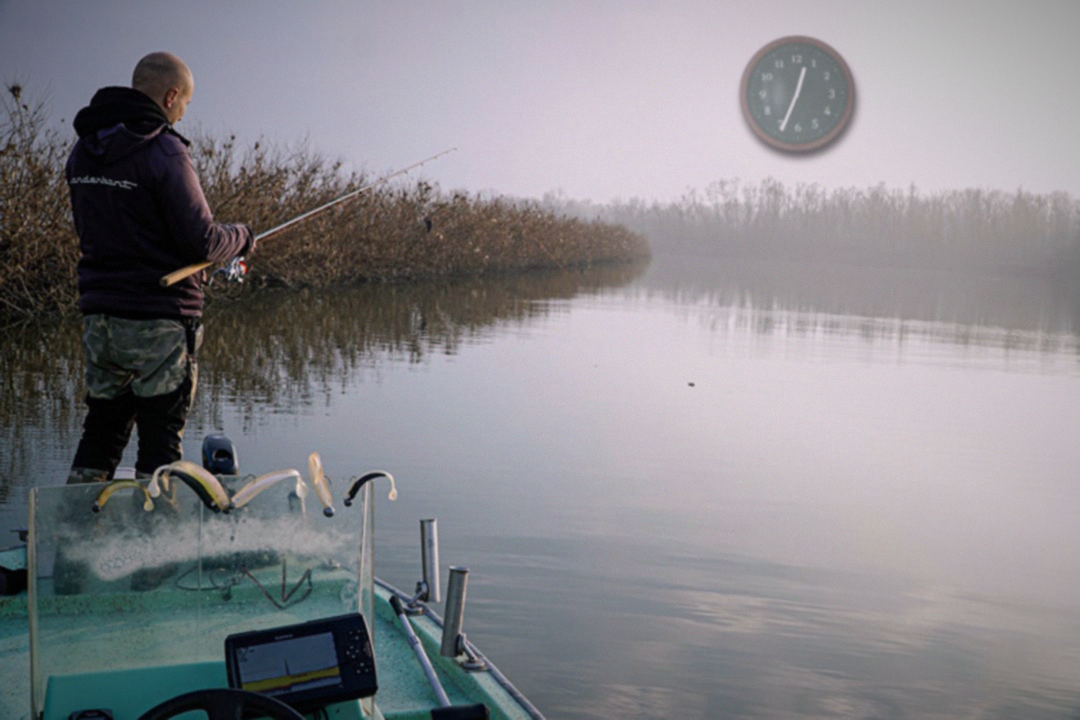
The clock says 12 h 34 min
